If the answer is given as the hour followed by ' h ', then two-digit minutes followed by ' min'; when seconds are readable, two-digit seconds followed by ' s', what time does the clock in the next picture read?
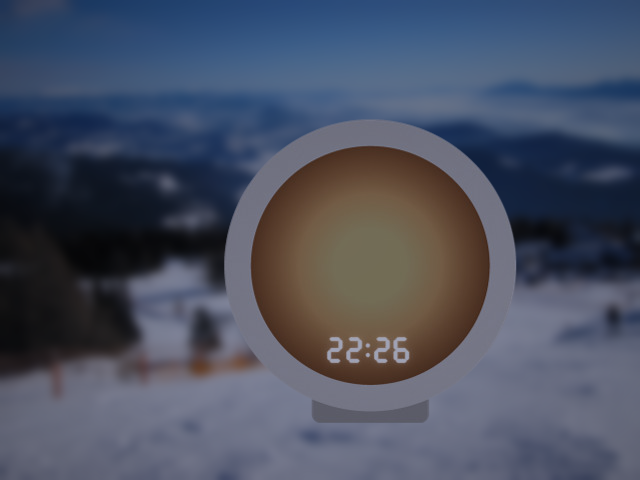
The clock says 22 h 26 min
